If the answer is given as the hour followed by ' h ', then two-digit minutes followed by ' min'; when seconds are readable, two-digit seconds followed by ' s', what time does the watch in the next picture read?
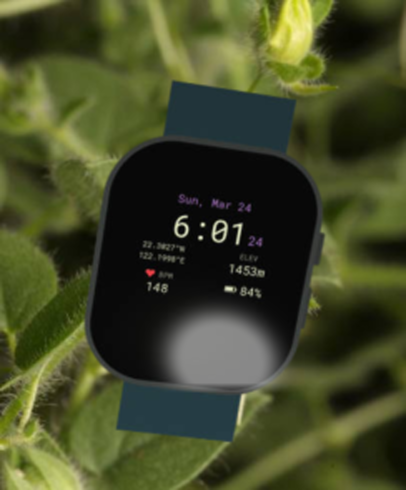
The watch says 6 h 01 min
